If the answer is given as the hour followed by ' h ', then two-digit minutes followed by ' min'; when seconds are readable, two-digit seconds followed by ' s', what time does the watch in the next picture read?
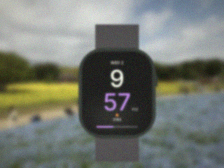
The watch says 9 h 57 min
